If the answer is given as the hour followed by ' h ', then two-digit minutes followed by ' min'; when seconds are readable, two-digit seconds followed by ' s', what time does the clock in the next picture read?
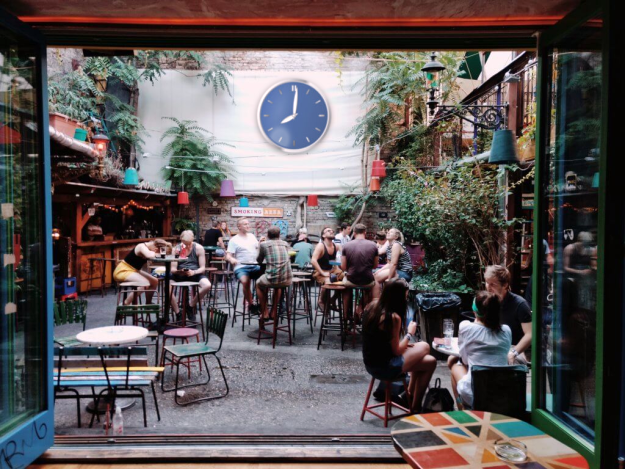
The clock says 8 h 01 min
